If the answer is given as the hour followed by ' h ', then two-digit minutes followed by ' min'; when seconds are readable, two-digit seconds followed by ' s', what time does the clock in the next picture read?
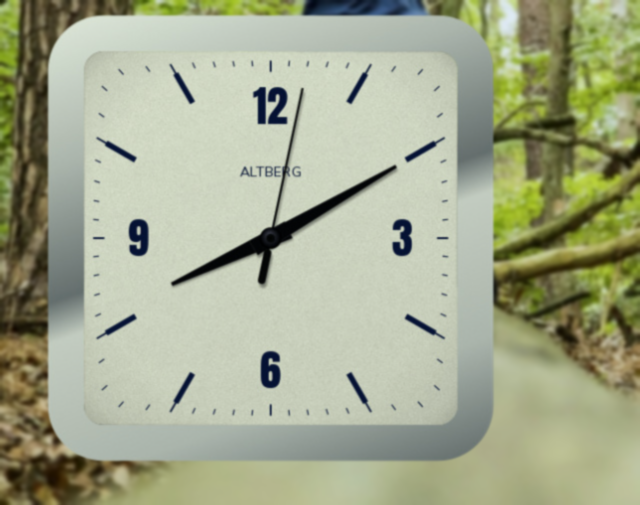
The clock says 8 h 10 min 02 s
